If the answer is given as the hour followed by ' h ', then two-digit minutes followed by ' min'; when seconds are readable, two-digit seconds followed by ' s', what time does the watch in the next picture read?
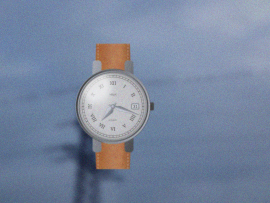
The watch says 7 h 18 min
